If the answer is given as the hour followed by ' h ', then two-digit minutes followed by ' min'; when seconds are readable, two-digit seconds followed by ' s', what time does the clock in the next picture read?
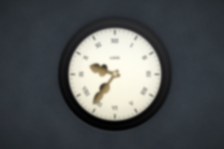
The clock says 9 h 36 min
